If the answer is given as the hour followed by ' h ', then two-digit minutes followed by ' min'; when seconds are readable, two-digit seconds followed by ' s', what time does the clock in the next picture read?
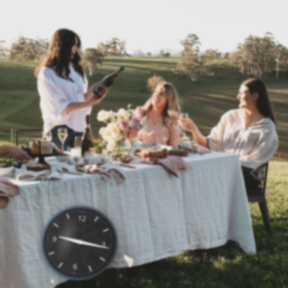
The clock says 9 h 16 min
